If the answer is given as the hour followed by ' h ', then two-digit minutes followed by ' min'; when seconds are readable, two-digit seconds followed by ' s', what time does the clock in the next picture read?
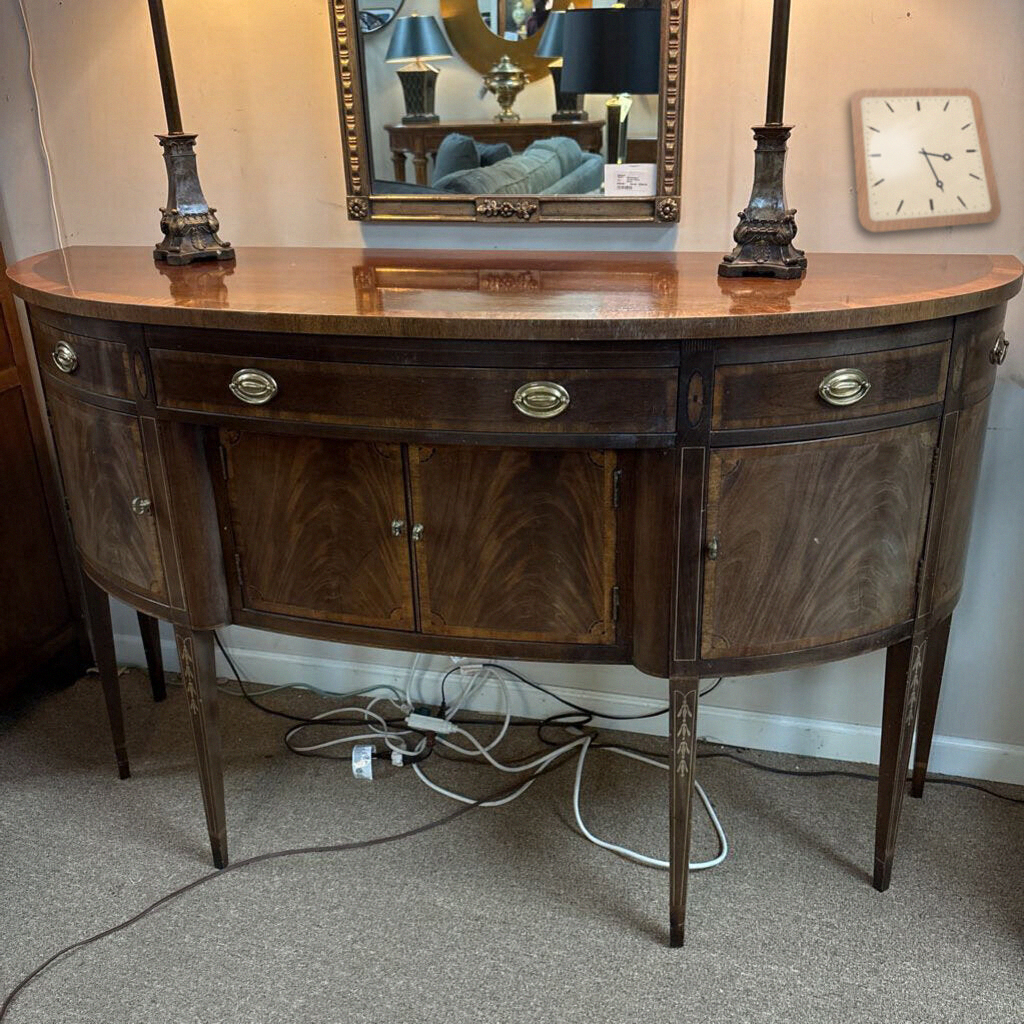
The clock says 3 h 27 min
